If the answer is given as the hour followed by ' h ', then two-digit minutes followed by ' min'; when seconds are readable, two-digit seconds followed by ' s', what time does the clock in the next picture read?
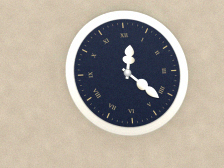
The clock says 12 h 22 min
